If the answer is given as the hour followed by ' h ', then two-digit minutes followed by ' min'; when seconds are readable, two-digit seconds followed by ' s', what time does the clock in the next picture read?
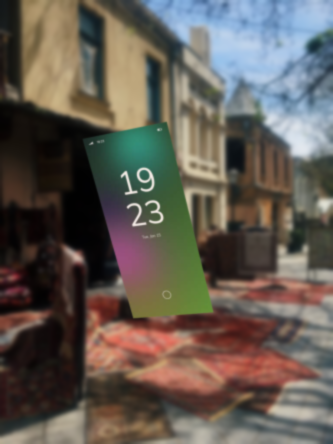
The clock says 19 h 23 min
